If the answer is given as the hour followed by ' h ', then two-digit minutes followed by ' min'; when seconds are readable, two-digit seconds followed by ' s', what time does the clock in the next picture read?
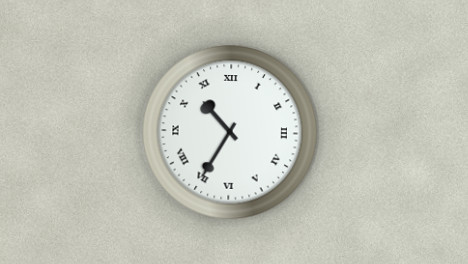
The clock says 10 h 35 min
